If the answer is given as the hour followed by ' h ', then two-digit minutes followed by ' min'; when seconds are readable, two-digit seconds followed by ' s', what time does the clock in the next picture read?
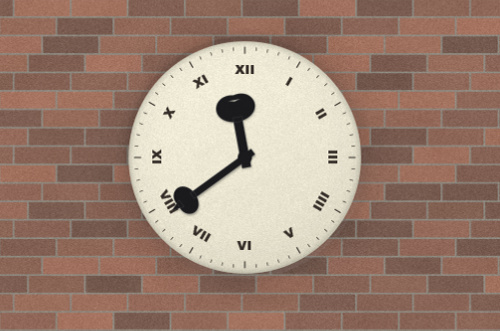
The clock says 11 h 39 min
